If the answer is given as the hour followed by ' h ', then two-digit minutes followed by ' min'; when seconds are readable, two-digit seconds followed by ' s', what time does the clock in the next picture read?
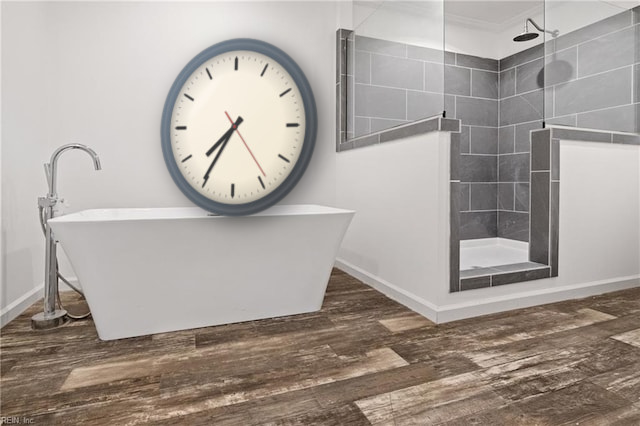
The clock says 7 h 35 min 24 s
